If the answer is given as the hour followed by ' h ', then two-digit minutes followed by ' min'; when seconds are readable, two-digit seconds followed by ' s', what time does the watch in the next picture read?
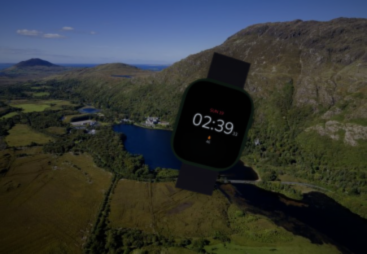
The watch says 2 h 39 min
